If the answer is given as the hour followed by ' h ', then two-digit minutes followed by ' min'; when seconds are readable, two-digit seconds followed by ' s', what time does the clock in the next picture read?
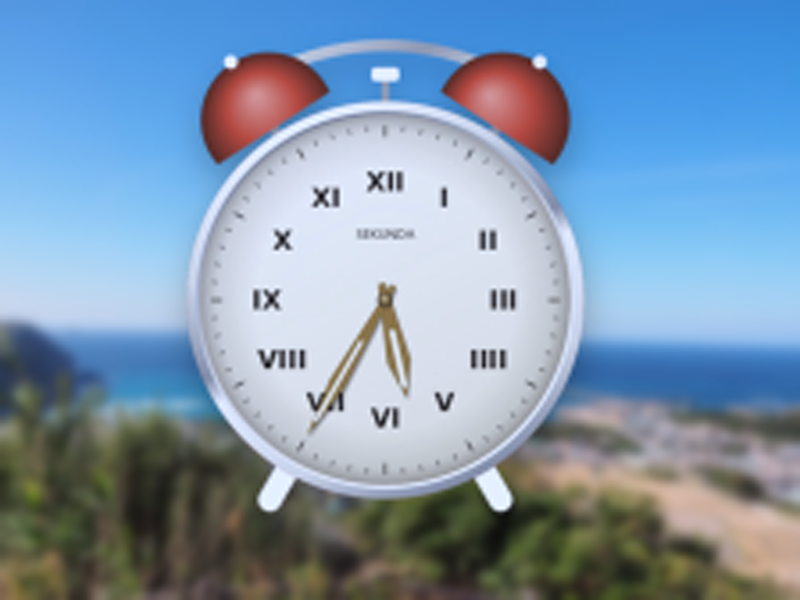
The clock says 5 h 35 min
